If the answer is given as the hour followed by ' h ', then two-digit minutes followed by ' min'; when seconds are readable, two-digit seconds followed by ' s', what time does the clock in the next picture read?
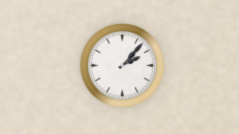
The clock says 2 h 07 min
